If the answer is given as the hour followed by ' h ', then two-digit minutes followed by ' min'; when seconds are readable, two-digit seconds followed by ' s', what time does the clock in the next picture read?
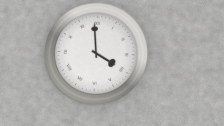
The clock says 3 h 59 min
